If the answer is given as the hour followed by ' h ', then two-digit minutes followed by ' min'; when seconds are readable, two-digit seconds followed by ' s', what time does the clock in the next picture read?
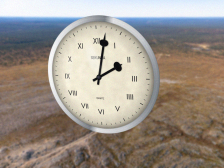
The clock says 2 h 02 min
